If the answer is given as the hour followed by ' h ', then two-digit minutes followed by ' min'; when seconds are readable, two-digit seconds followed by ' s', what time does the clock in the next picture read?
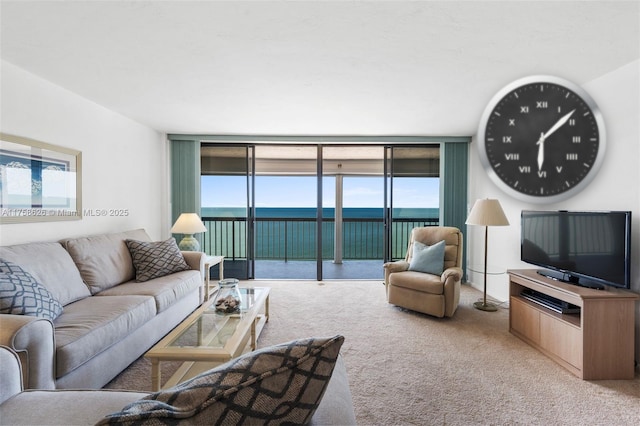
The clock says 6 h 08 min
